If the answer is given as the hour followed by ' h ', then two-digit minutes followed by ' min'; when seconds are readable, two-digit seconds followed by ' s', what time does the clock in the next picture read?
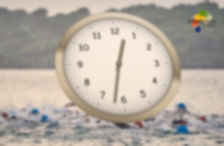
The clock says 12 h 32 min
